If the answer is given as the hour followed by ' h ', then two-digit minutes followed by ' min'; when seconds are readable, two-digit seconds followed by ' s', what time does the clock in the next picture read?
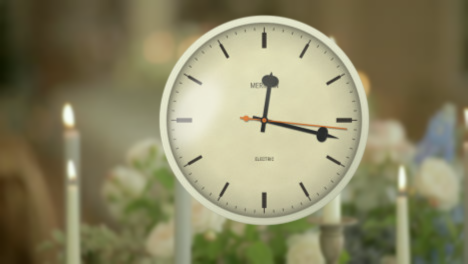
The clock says 12 h 17 min 16 s
